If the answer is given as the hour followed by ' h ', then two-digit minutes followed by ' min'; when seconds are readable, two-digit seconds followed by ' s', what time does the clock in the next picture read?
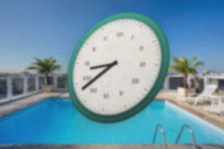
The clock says 8 h 38 min
